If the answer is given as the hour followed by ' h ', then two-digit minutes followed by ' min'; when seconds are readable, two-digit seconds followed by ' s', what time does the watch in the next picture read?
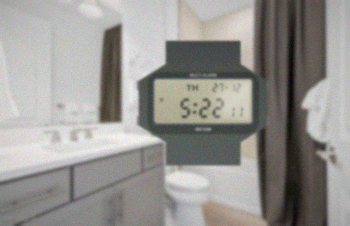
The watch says 5 h 22 min 11 s
